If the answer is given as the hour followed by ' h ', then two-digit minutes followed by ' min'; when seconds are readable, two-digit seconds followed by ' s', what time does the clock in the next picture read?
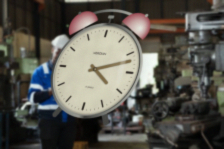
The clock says 4 h 12 min
